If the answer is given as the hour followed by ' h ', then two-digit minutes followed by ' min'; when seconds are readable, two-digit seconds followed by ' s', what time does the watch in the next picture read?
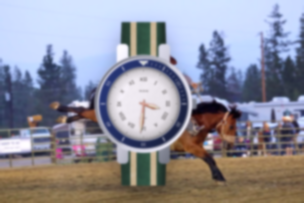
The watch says 3 h 31 min
